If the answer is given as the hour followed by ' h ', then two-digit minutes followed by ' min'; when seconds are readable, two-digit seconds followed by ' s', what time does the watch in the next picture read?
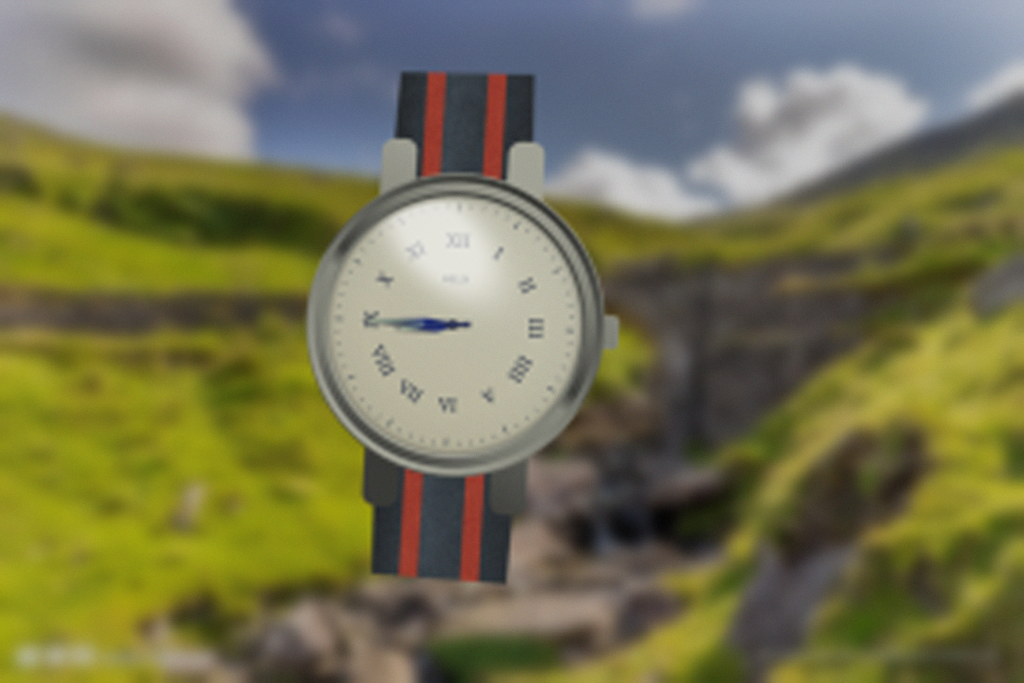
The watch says 8 h 45 min
